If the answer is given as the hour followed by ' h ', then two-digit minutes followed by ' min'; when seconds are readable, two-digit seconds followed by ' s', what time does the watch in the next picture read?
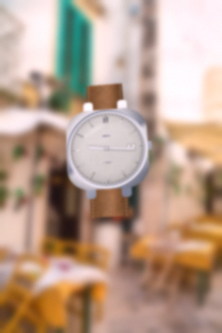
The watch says 9 h 16 min
